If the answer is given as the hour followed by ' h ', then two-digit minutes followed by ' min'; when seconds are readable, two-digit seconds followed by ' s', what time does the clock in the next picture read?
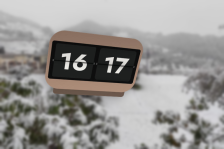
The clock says 16 h 17 min
